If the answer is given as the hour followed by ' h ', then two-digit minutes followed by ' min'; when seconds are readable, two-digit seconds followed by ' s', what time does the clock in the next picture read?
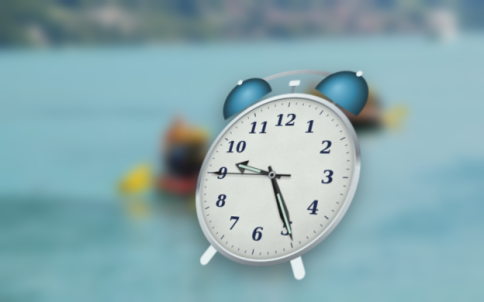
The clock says 9 h 24 min 45 s
